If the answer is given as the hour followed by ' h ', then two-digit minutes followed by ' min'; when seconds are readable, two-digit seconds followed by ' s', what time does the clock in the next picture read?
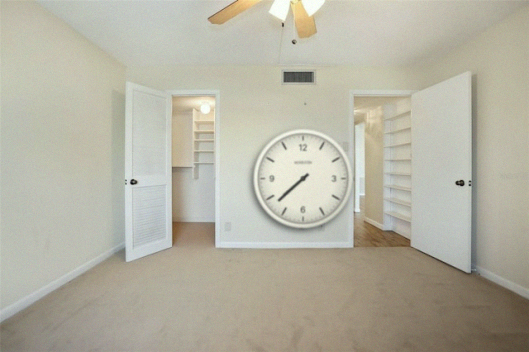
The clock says 7 h 38 min
